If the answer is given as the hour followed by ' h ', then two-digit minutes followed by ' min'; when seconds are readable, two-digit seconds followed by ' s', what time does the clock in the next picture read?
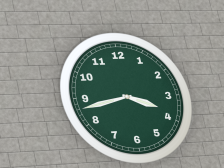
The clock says 3 h 43 min
